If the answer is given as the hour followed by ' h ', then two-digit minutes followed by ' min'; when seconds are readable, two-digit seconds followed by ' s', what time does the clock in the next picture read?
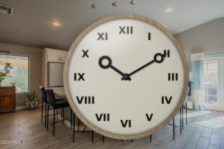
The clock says 10 h 10 min
